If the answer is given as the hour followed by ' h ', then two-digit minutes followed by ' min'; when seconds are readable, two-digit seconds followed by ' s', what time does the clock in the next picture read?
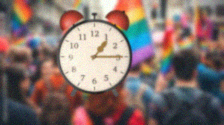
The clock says 1 h 15 min
